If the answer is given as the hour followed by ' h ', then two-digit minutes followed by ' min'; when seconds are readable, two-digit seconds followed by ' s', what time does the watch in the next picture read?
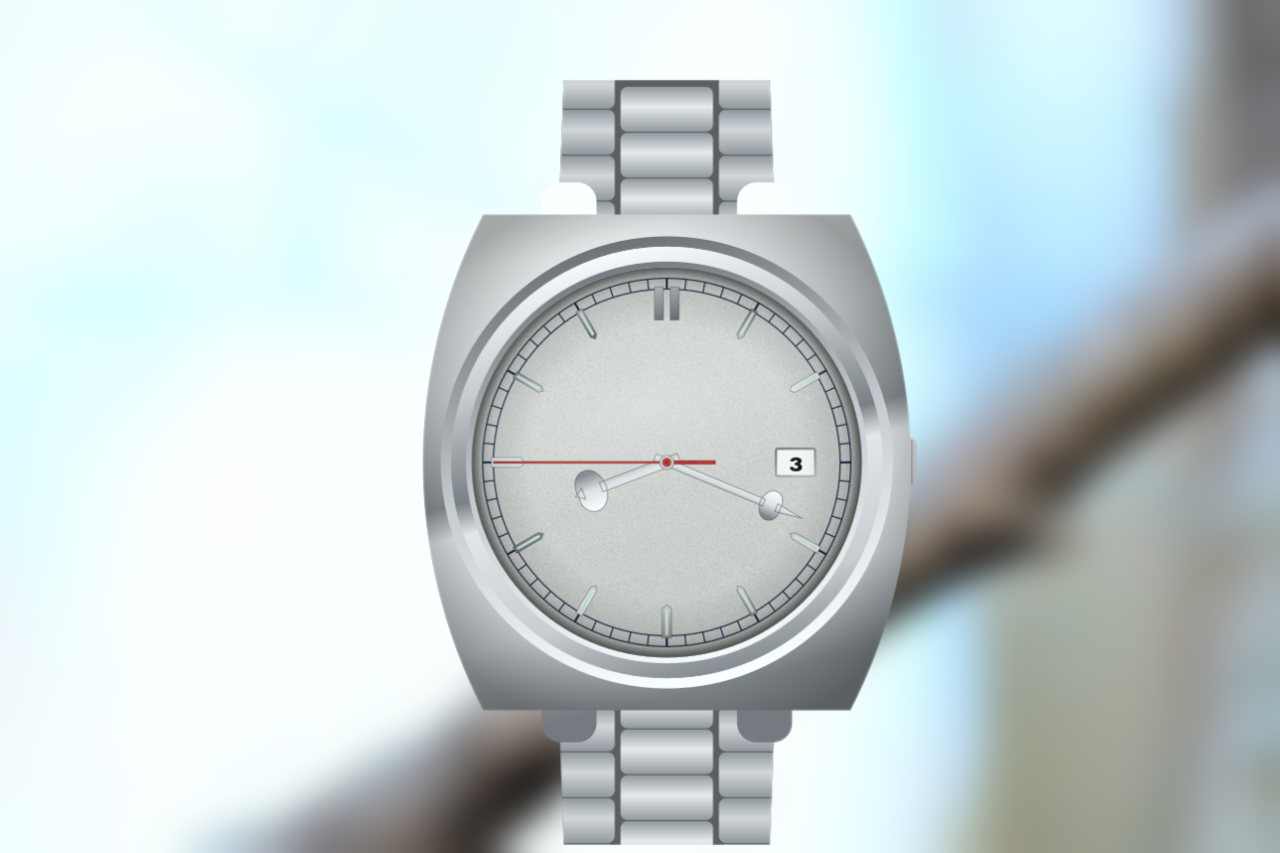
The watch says 8 h 18 min 45 s
